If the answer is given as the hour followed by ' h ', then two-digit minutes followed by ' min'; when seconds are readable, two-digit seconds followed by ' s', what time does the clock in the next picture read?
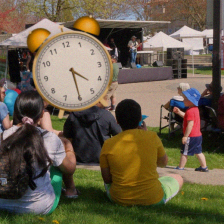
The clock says 4 h 30 min
